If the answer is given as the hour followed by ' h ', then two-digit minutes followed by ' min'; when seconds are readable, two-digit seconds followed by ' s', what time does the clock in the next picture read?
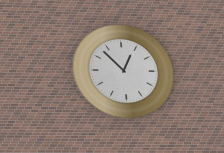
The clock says 12 h 53 min
